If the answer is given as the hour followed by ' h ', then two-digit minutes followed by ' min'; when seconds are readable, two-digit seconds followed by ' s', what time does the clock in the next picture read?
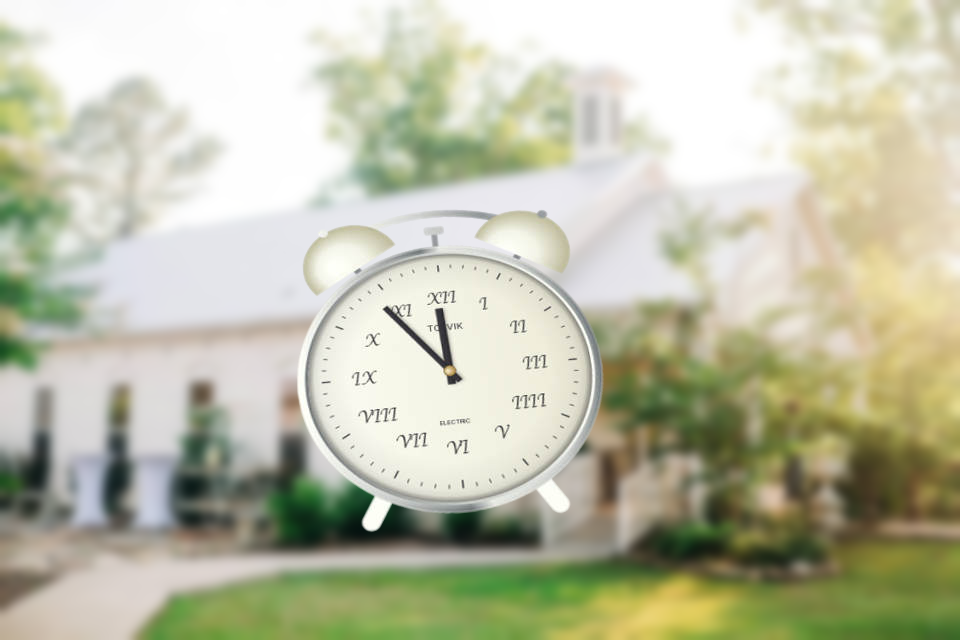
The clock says 11 h 54 min
